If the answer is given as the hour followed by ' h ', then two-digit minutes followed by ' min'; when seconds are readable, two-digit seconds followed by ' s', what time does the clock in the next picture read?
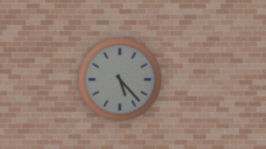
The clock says 5 h 23 min
